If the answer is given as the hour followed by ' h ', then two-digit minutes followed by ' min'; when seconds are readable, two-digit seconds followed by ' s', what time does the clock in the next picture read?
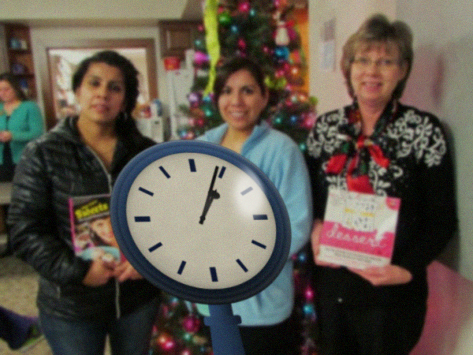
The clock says 1 h 04 min
